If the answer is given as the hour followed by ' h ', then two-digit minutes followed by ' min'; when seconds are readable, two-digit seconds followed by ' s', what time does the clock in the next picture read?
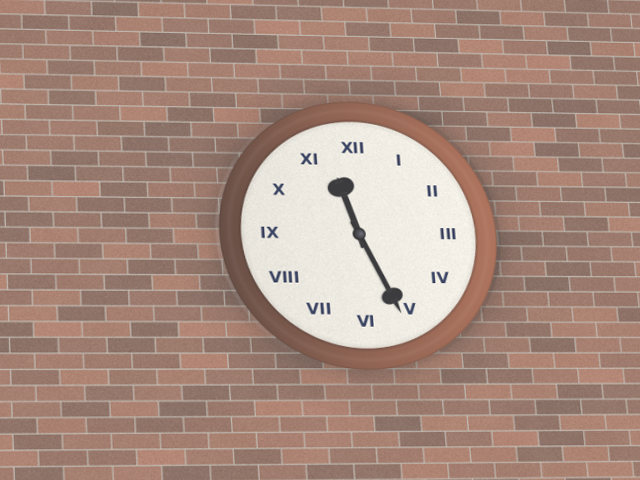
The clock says 11 h 26 min
